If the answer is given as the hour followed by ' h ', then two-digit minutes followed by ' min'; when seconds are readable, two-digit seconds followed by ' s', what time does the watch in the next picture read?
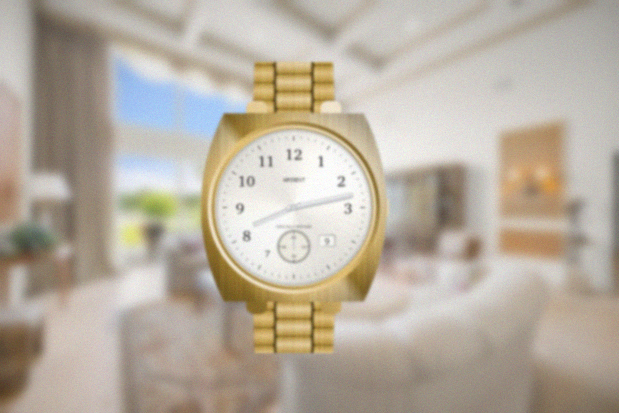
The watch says 8 h 13 min
